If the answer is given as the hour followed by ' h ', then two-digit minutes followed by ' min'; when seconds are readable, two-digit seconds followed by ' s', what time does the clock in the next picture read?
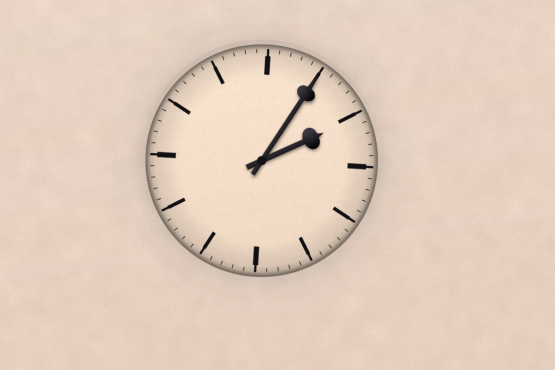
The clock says 2 h 05 min
